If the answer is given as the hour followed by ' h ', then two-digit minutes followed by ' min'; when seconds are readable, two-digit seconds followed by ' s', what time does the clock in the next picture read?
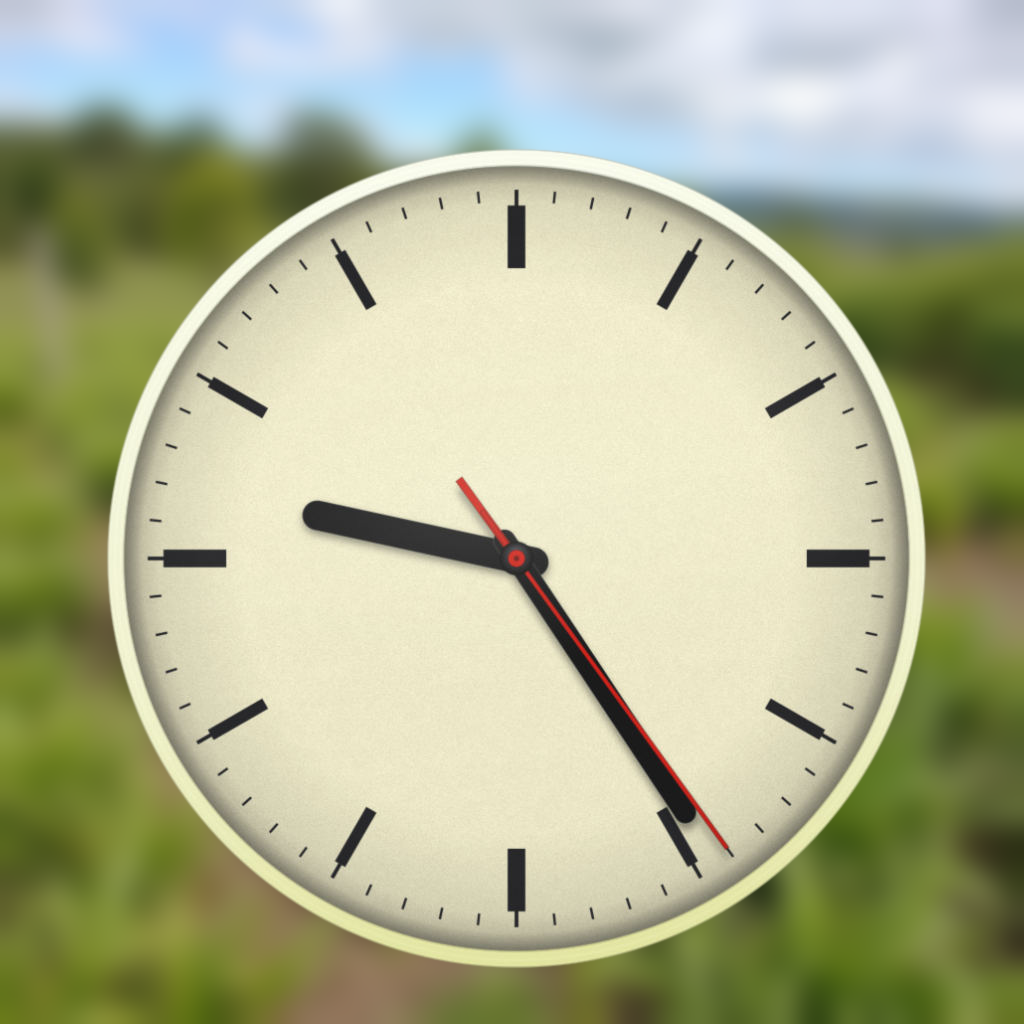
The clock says 9 h 24 min 24 s
